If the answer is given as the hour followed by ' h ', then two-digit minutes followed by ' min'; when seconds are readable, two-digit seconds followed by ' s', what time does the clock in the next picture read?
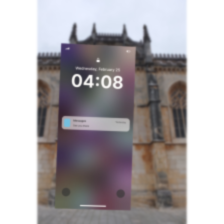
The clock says 4 h 08 min
